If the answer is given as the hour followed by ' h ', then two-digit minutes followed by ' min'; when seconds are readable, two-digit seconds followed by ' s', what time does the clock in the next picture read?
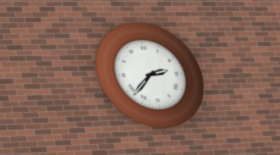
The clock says 2 h 38 min
